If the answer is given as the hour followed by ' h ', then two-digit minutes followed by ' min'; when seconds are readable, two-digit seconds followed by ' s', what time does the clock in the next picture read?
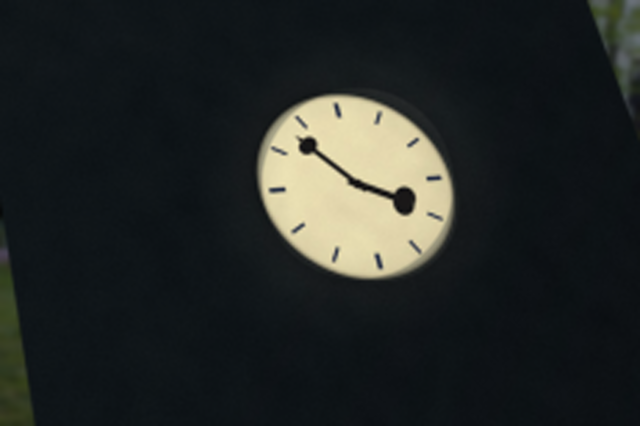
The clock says 3 h 53 min
